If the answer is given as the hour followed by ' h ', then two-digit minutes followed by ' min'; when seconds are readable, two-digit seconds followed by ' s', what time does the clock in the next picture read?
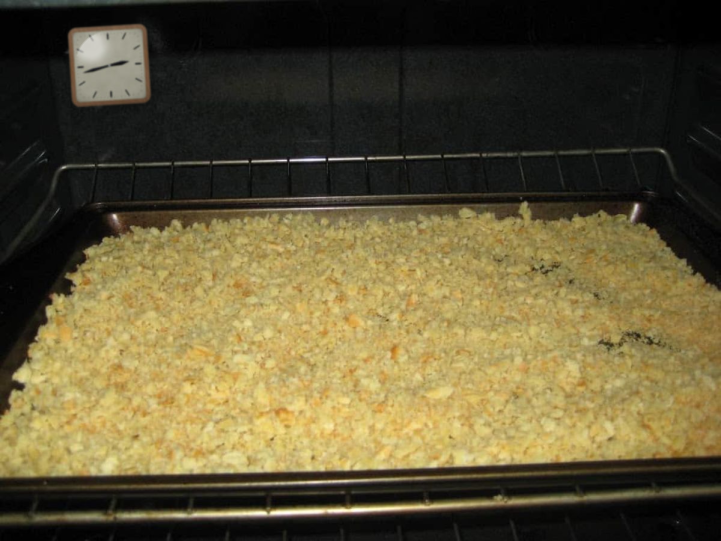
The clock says 2 h 43 min
